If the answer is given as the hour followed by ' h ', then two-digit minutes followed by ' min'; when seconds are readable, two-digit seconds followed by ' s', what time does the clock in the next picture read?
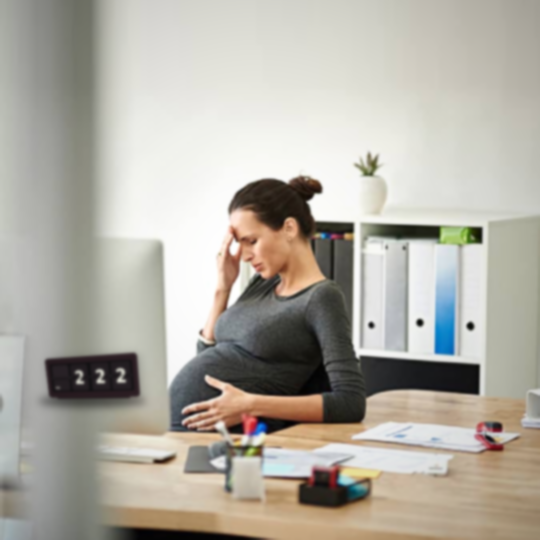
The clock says 2 h 22 min
